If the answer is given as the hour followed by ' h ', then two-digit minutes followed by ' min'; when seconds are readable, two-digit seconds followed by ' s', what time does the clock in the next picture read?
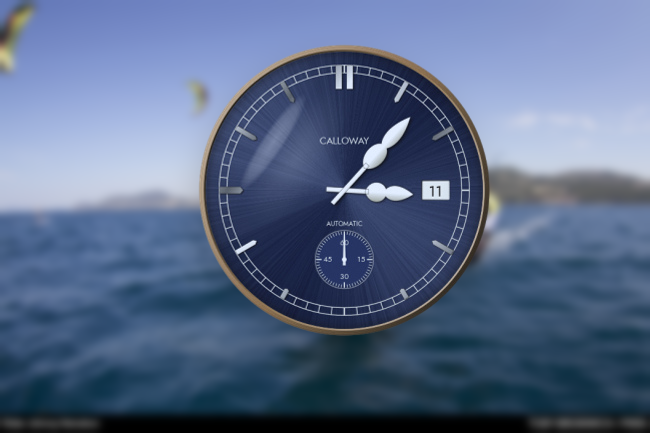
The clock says 3 h 07 min
